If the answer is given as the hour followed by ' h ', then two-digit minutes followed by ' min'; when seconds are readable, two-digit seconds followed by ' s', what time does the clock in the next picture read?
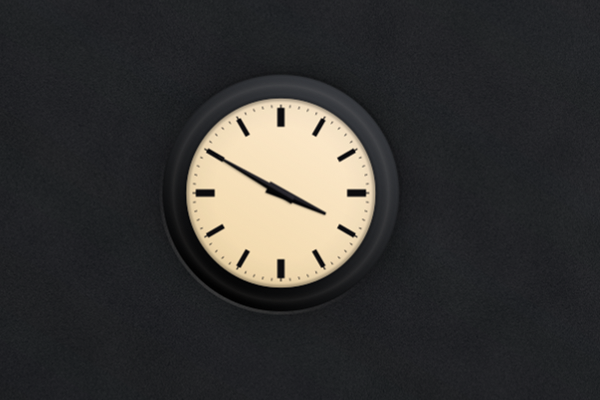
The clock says 3 h 50 min
